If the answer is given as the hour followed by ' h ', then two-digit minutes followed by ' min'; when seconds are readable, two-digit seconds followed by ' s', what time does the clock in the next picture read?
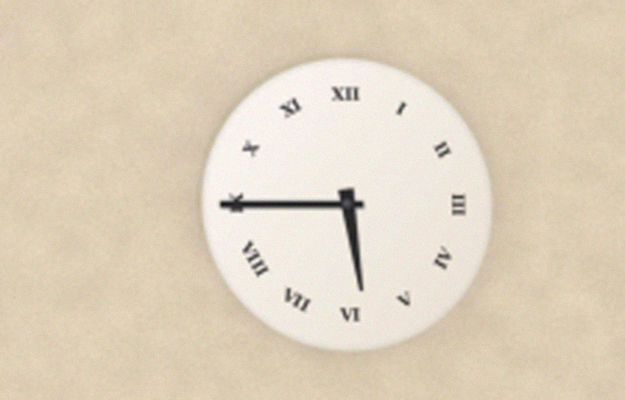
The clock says 5 h 45 min
